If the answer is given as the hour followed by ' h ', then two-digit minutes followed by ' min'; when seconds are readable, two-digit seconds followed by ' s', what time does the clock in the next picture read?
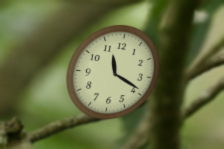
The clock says 11 h 19 min
